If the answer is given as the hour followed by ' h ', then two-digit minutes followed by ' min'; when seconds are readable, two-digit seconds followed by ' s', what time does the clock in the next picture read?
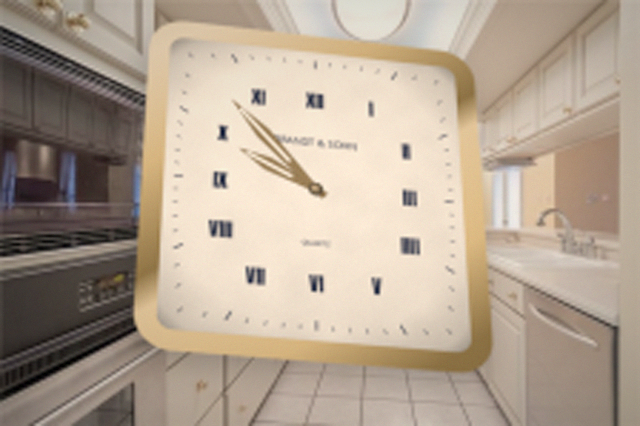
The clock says 9 h 53 min
